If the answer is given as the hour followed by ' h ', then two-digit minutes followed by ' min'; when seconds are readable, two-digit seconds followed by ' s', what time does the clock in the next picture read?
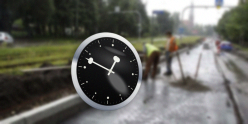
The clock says 12 h 48 min
